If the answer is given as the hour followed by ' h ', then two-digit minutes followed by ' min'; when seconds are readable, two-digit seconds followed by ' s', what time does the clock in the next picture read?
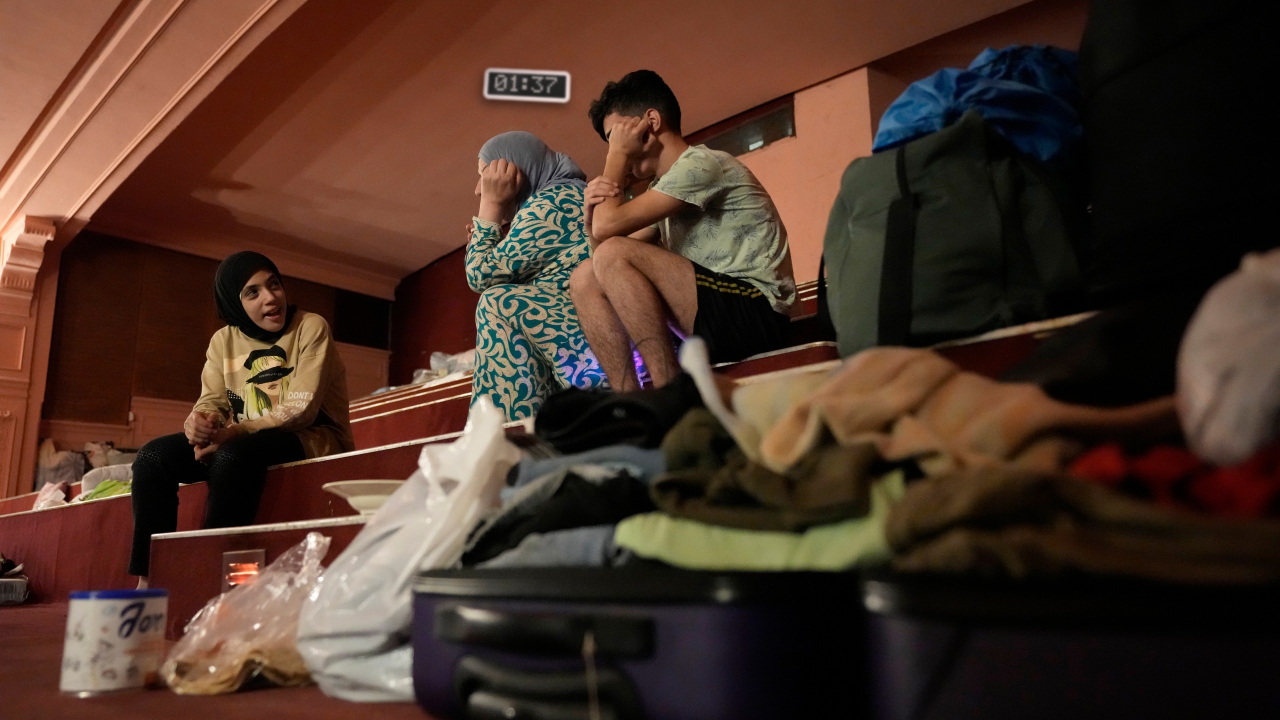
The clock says 1 h 37 min
